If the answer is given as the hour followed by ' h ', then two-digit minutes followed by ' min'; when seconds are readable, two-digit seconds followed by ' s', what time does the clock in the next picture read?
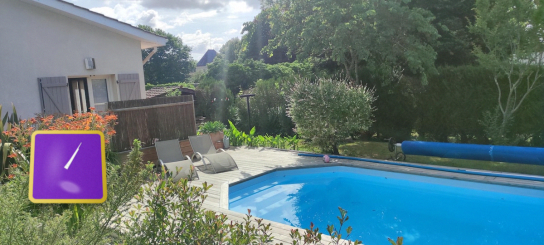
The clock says 1 h 05 min
